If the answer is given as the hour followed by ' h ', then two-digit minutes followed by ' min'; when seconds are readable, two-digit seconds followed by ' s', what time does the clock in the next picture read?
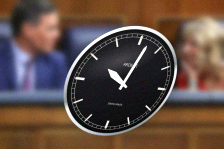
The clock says 10 h 02 min
